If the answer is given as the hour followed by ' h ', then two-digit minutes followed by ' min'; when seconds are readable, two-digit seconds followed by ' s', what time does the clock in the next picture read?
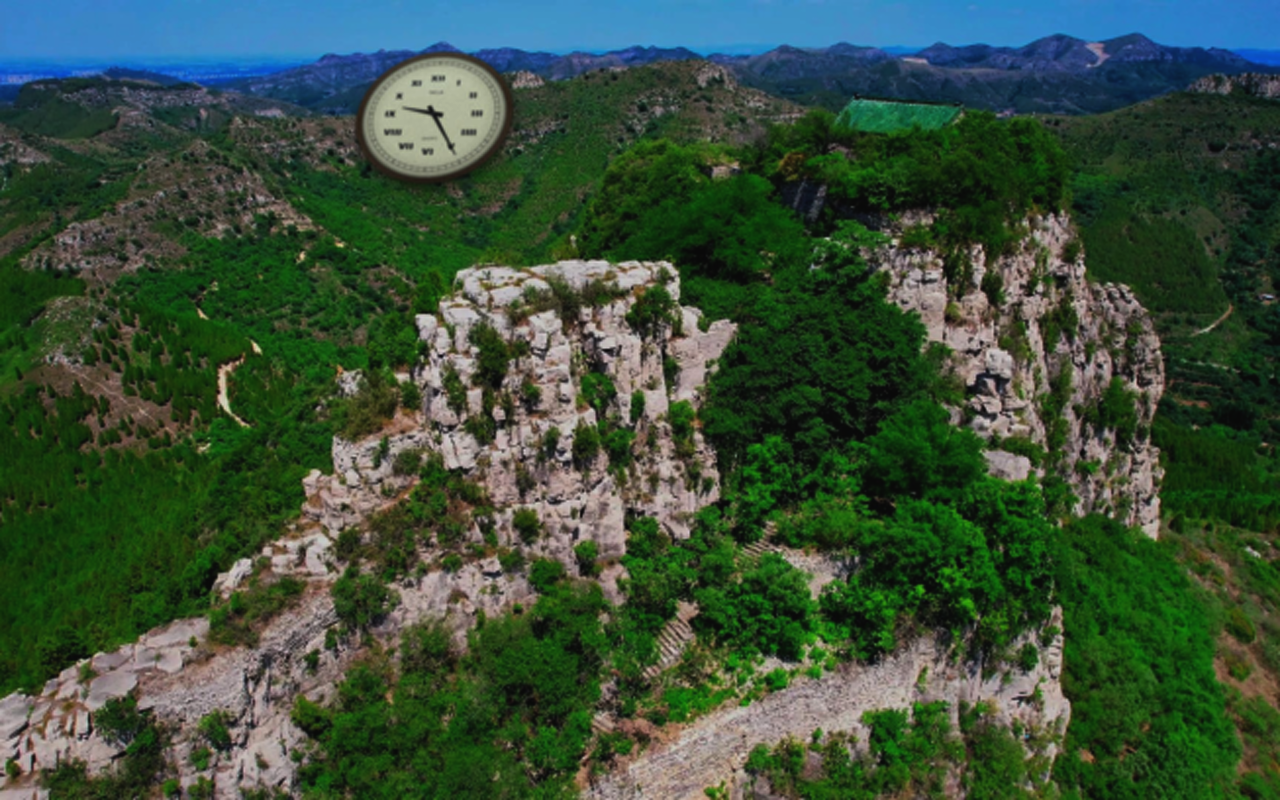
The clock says 9 h 25 min
